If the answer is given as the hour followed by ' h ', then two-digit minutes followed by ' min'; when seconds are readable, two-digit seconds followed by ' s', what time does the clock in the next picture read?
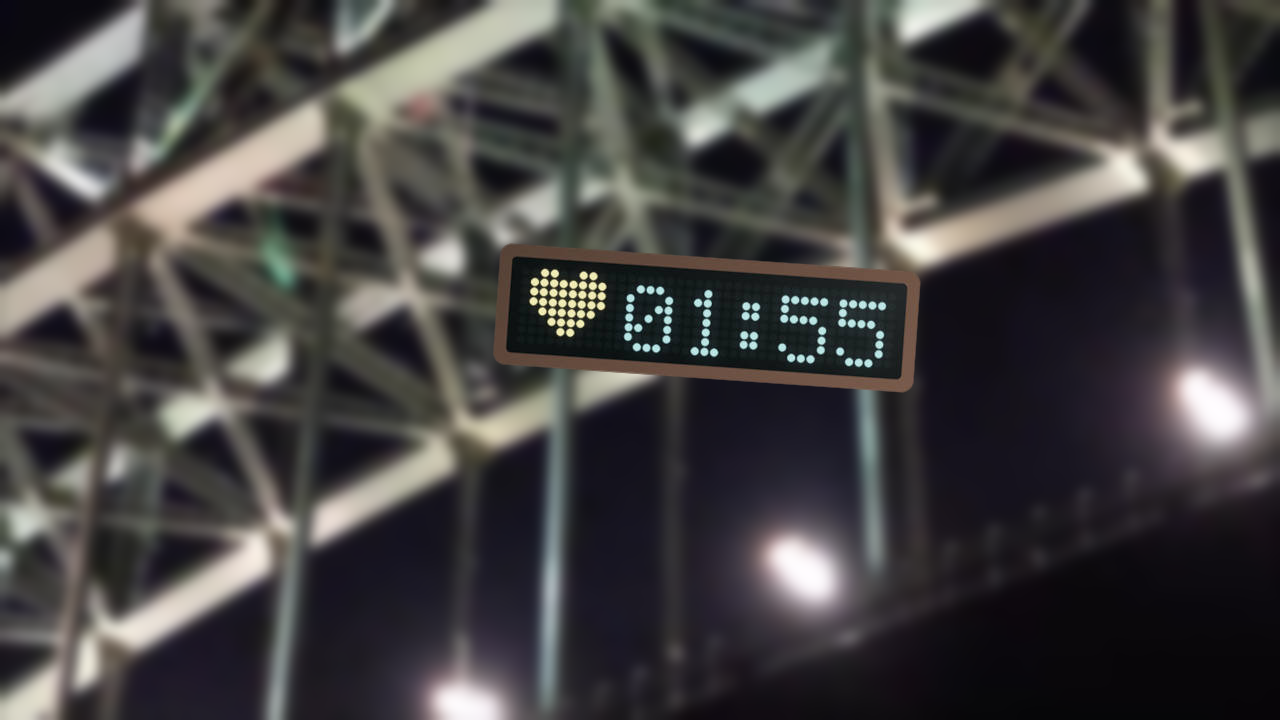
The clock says 1 h 55 min
